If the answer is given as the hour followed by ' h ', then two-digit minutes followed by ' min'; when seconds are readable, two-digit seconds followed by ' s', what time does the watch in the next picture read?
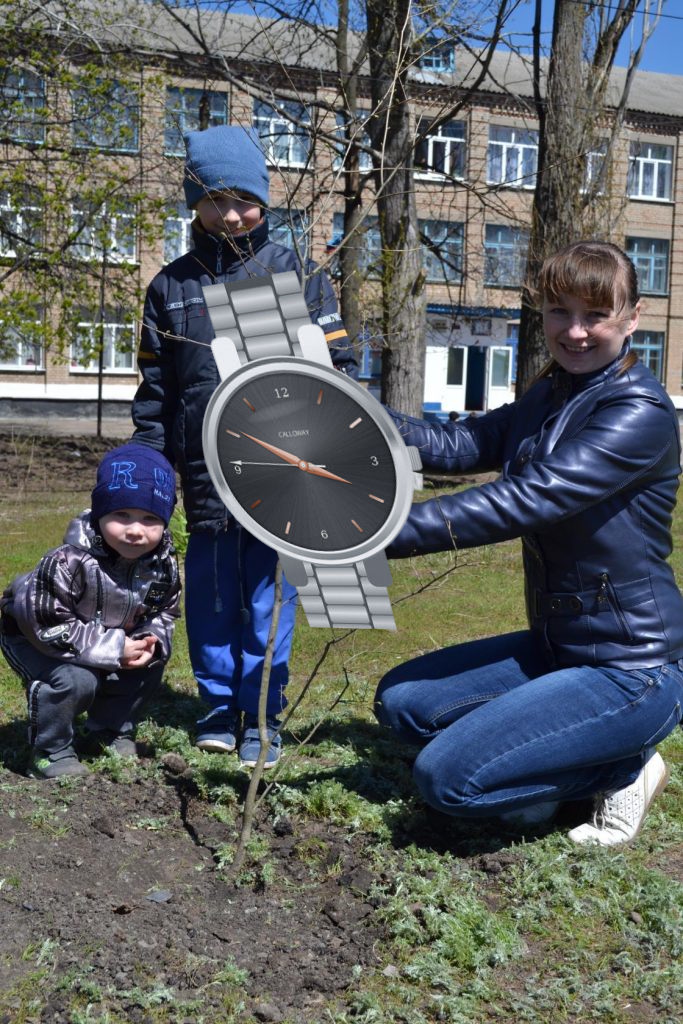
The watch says 3 h 50 min 46 s
